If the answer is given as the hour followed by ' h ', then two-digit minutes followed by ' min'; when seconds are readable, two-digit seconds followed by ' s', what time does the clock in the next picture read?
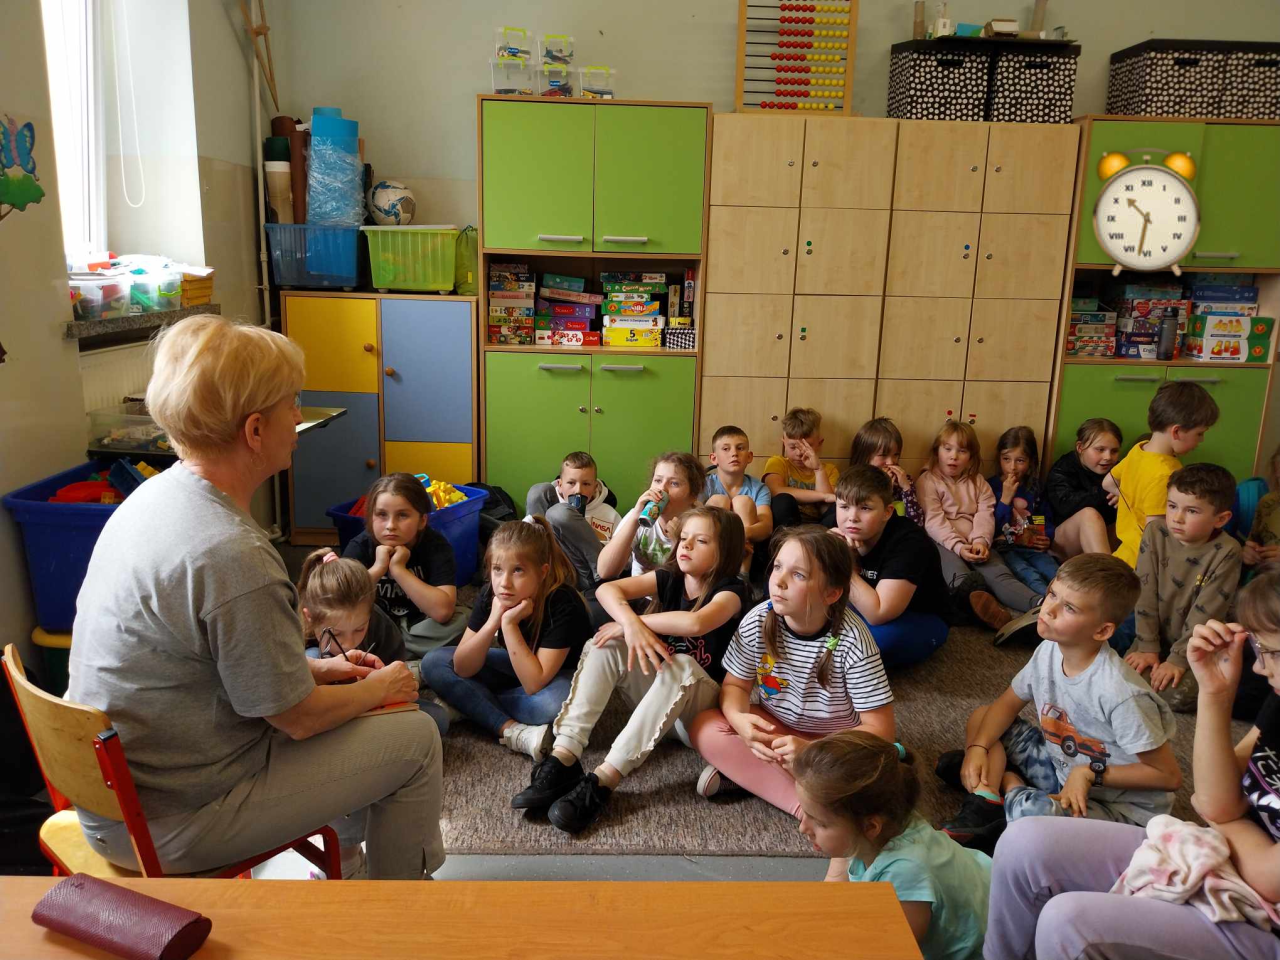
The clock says 10 h 32 min
